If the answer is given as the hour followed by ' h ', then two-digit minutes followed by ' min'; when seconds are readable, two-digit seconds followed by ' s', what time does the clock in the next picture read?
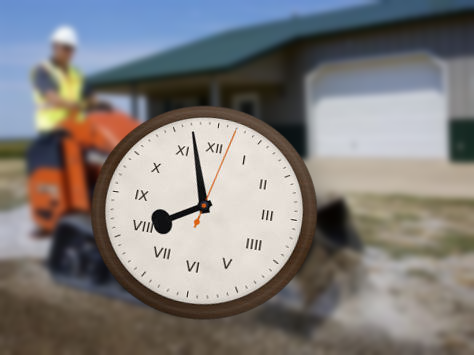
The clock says 7 h 57 min 02 s
